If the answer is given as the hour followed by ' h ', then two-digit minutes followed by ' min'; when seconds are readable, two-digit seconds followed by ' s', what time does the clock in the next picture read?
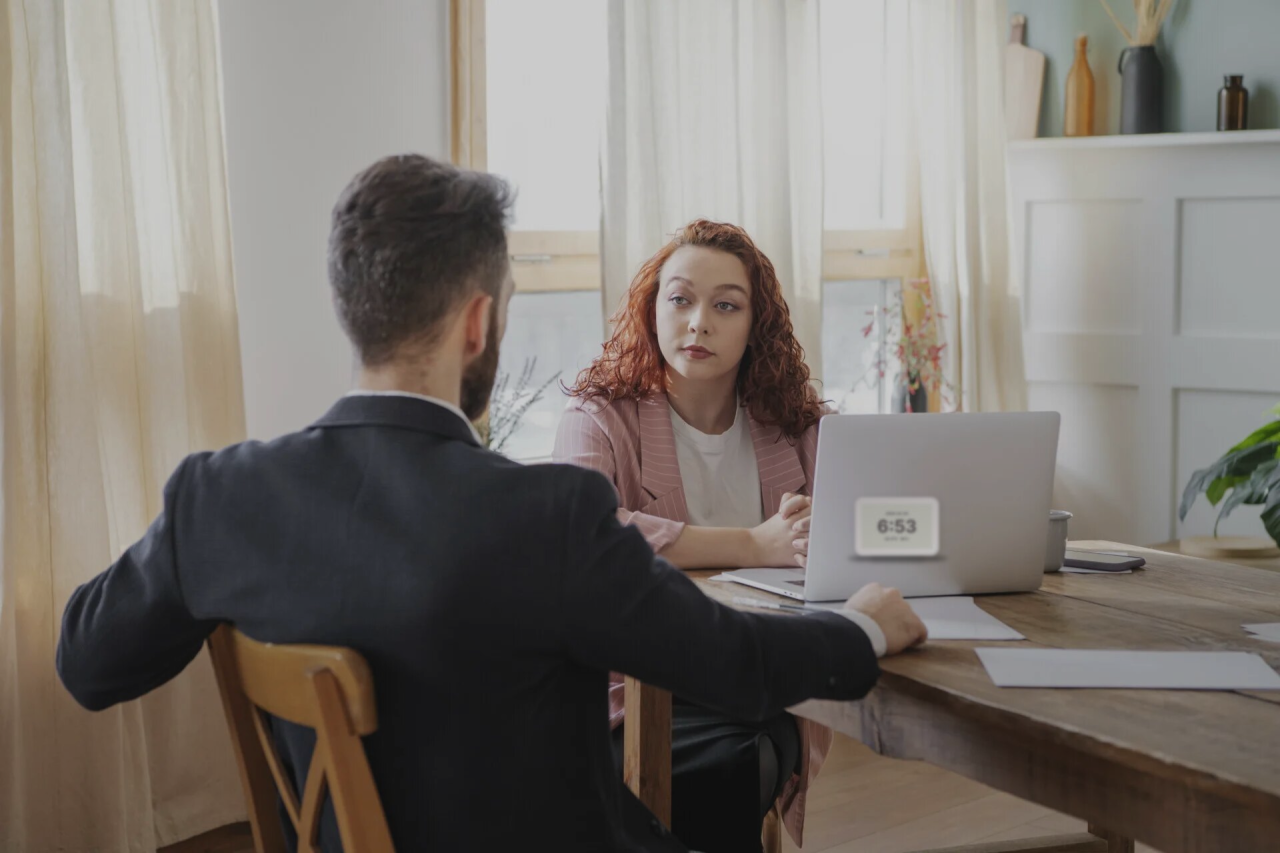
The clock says 6 h 53 min
